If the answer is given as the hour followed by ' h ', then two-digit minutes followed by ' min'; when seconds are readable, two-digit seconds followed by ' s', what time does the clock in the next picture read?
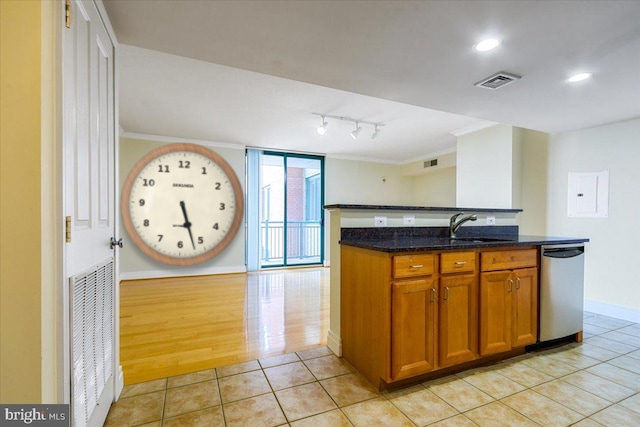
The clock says 5 h 27 min
